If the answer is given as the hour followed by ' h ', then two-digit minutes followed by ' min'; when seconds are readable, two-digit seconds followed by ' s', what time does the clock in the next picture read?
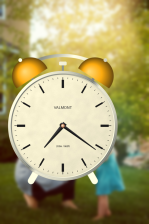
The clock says 7 h 21 min
